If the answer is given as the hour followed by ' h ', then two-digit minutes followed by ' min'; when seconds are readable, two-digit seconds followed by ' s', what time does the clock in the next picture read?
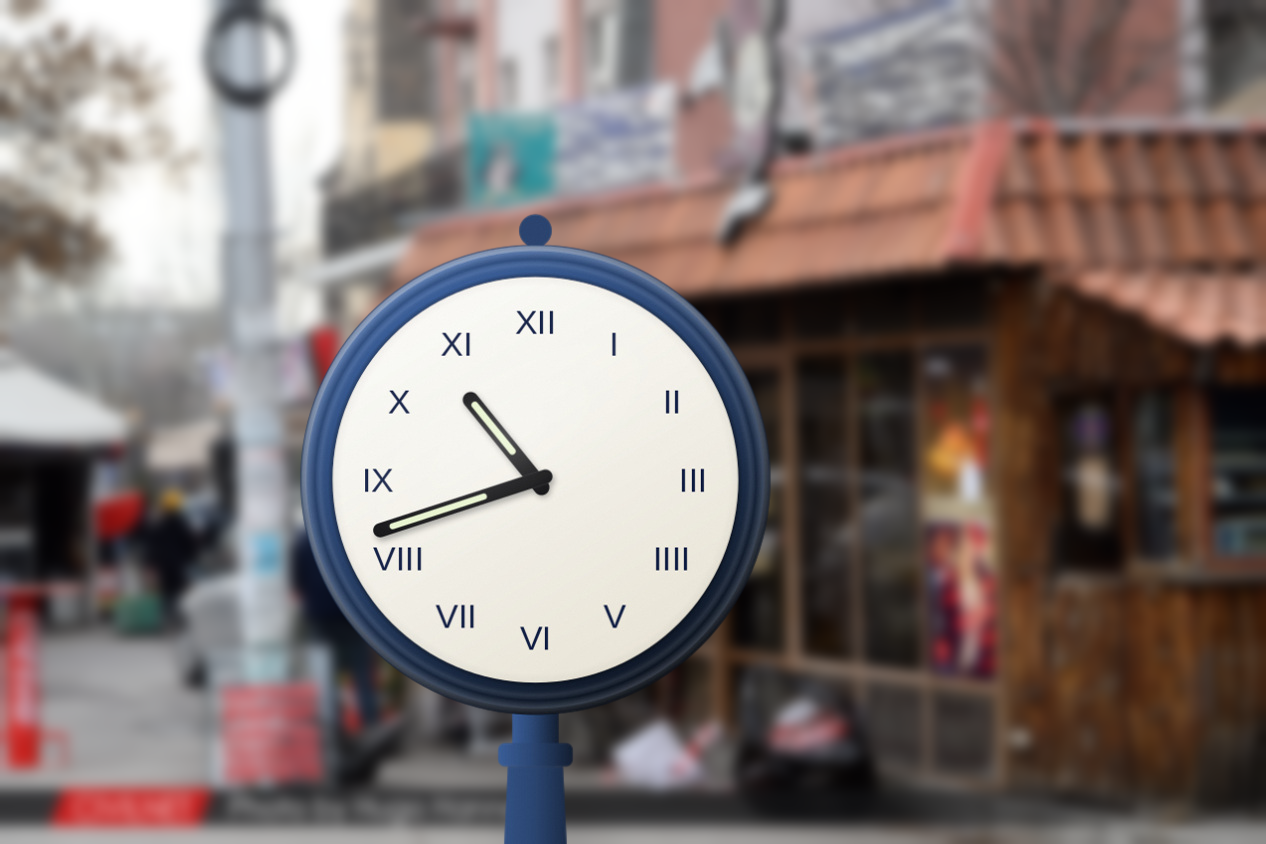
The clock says 10 h 42 min
